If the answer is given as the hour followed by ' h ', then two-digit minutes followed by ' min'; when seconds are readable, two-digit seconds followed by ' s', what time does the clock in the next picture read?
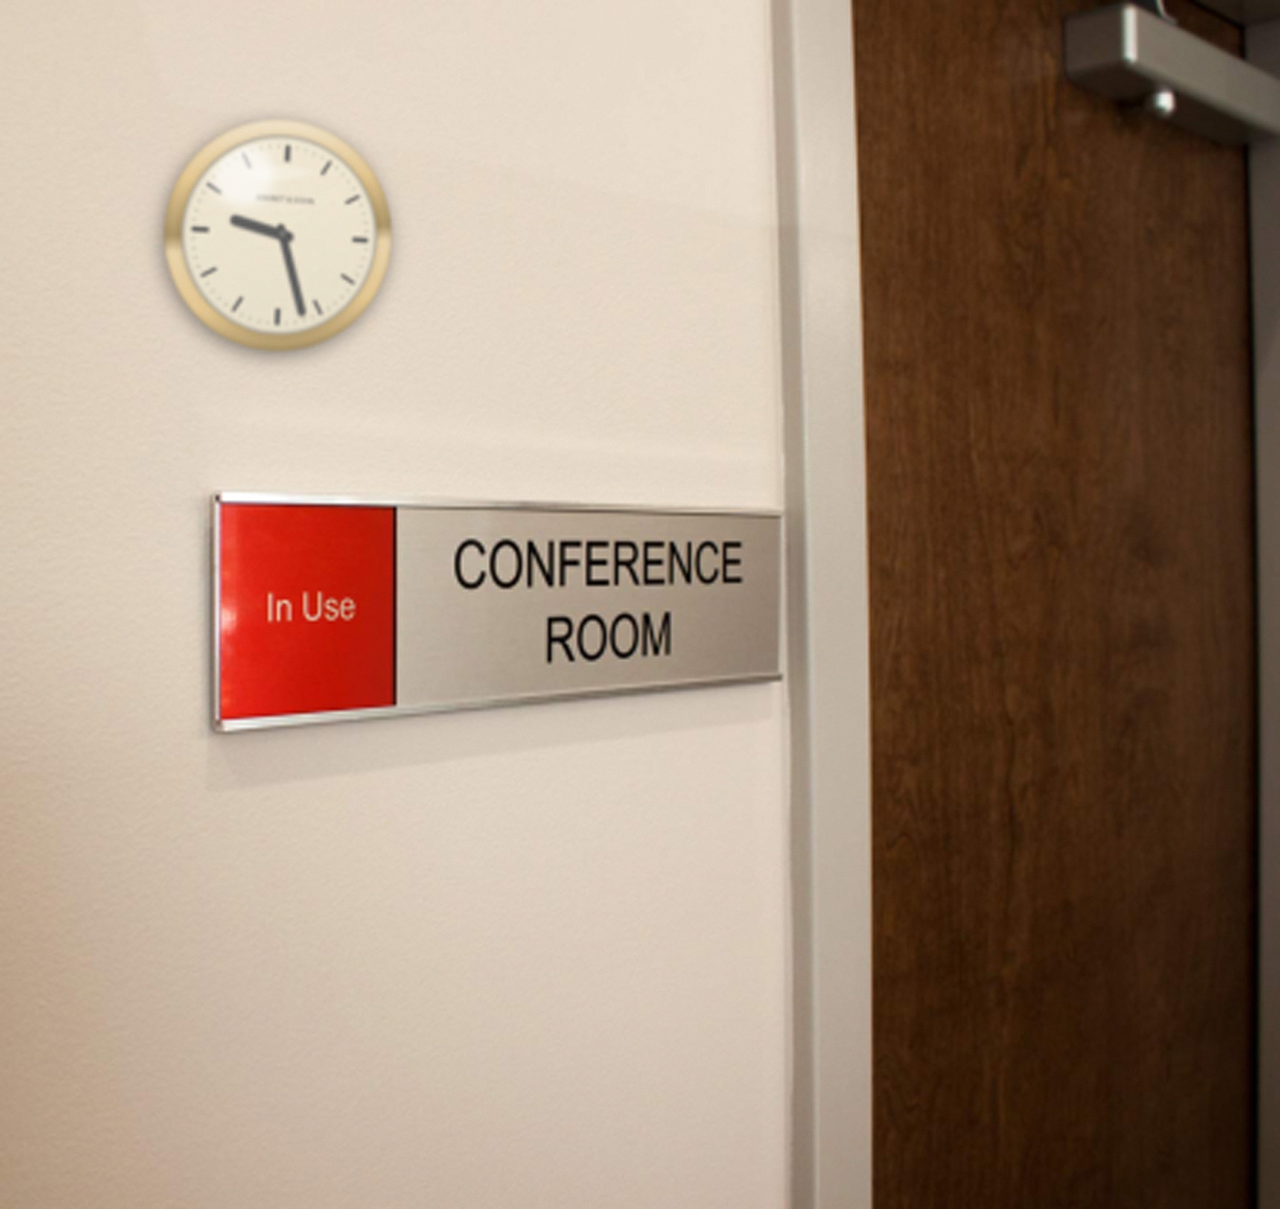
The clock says 9 h 27 min
